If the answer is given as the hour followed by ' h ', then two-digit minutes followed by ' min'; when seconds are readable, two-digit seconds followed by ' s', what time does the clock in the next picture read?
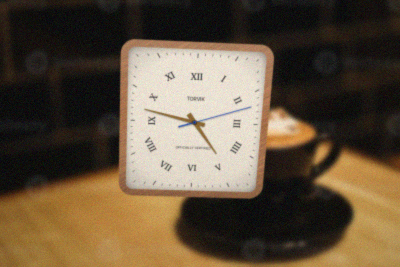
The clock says 4 h 47 min 12 s
